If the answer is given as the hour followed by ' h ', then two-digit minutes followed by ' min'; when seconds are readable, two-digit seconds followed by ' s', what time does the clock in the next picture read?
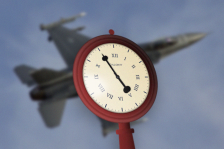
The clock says 4 h 55 min
